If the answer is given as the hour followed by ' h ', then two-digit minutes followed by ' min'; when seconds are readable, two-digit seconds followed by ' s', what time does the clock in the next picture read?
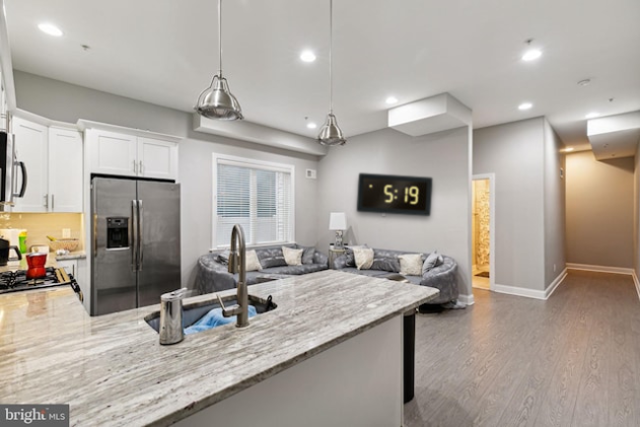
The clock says 5 h 19 min
